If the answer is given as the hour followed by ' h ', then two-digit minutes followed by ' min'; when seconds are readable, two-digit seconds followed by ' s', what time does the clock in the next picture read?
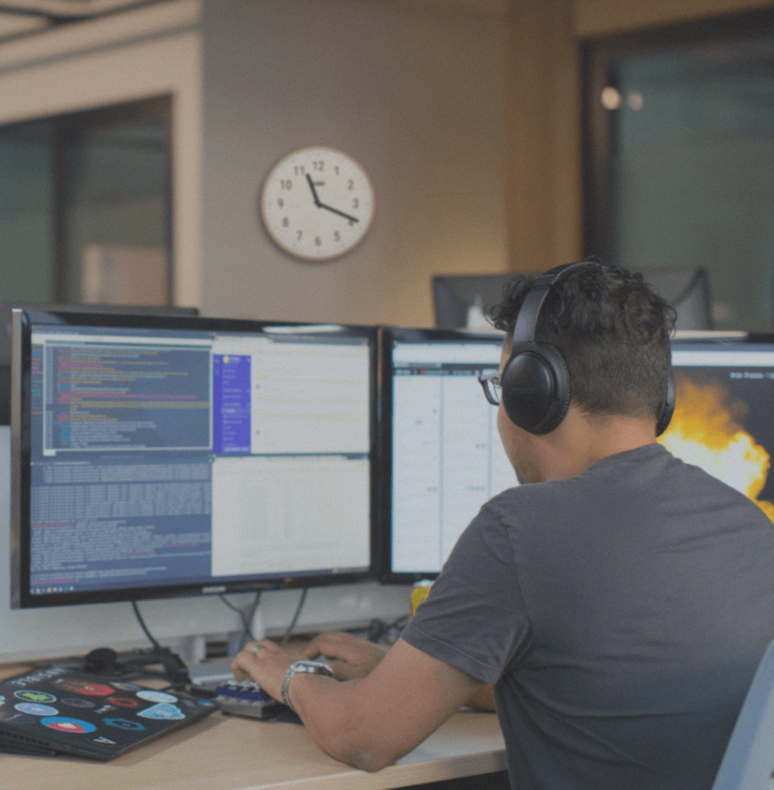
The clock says 11 h 19 min
